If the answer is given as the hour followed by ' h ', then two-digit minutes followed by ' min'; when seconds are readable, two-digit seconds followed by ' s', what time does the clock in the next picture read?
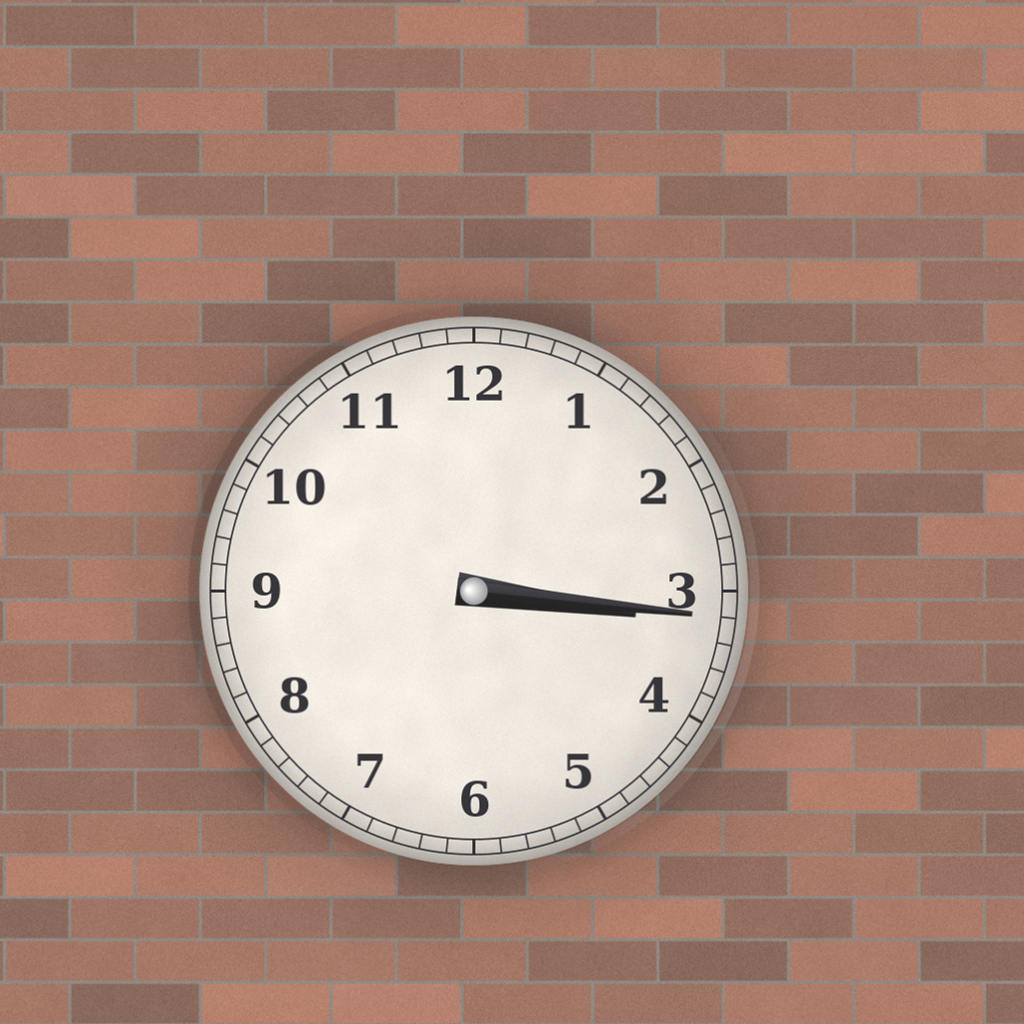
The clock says 3 h 16 min
